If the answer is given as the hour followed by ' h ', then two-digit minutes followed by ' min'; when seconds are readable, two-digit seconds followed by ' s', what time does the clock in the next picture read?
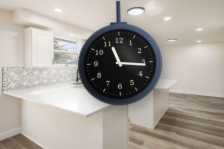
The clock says 11 h 16 min
